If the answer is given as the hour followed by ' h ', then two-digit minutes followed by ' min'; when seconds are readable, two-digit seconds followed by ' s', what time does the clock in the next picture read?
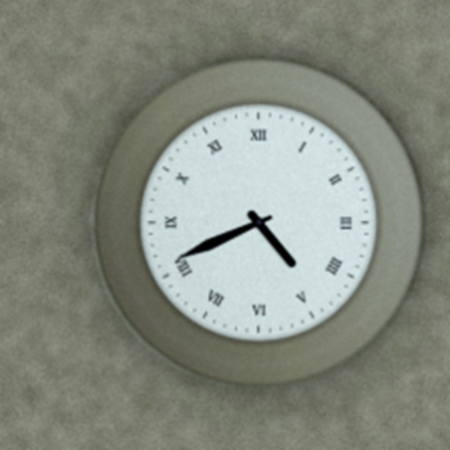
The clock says 4 h 41 min
